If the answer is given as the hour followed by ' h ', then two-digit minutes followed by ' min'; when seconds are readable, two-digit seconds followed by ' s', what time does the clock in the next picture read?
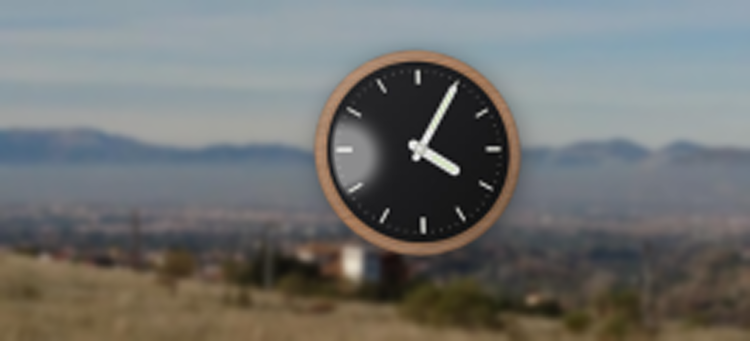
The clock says 4 h 05 min
